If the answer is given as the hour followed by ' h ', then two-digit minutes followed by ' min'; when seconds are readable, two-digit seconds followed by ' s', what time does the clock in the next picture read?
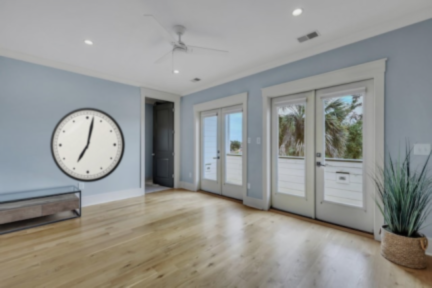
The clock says 7 h 02 min
